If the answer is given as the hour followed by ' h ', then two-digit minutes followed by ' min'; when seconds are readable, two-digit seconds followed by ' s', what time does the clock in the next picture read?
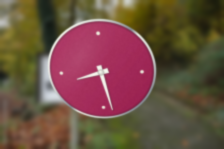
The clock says 8 h 28 min
